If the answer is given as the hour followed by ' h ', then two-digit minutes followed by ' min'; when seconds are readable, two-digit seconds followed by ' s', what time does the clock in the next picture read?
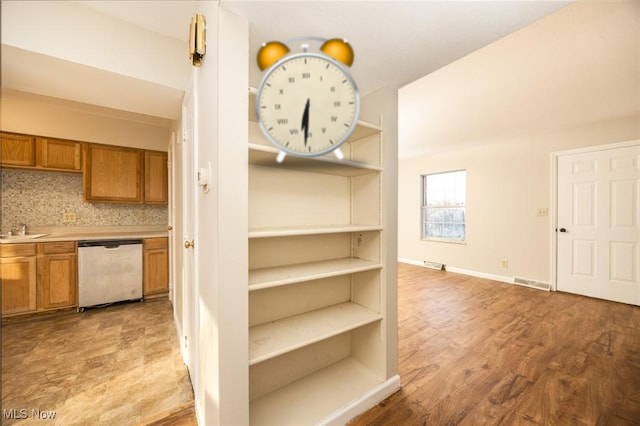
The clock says 6 h 31 min
